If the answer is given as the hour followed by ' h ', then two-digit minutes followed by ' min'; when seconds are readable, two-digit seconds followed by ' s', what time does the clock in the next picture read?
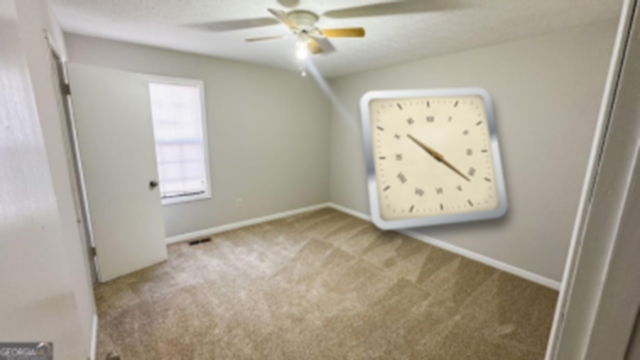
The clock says 10 h 22 min
